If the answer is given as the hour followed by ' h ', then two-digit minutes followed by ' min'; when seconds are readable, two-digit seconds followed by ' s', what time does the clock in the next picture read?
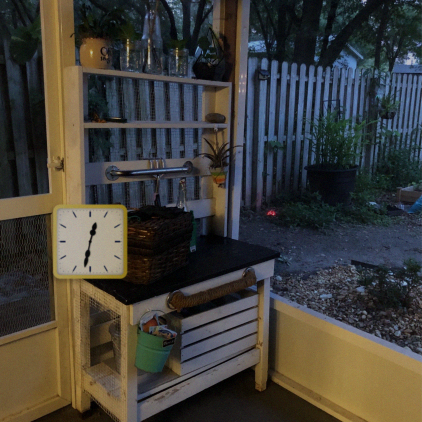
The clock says 12 h 32 min
